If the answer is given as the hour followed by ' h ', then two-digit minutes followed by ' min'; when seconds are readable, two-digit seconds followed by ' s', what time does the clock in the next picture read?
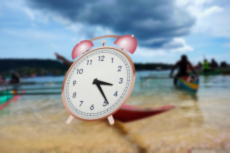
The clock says 3 h 24 min
